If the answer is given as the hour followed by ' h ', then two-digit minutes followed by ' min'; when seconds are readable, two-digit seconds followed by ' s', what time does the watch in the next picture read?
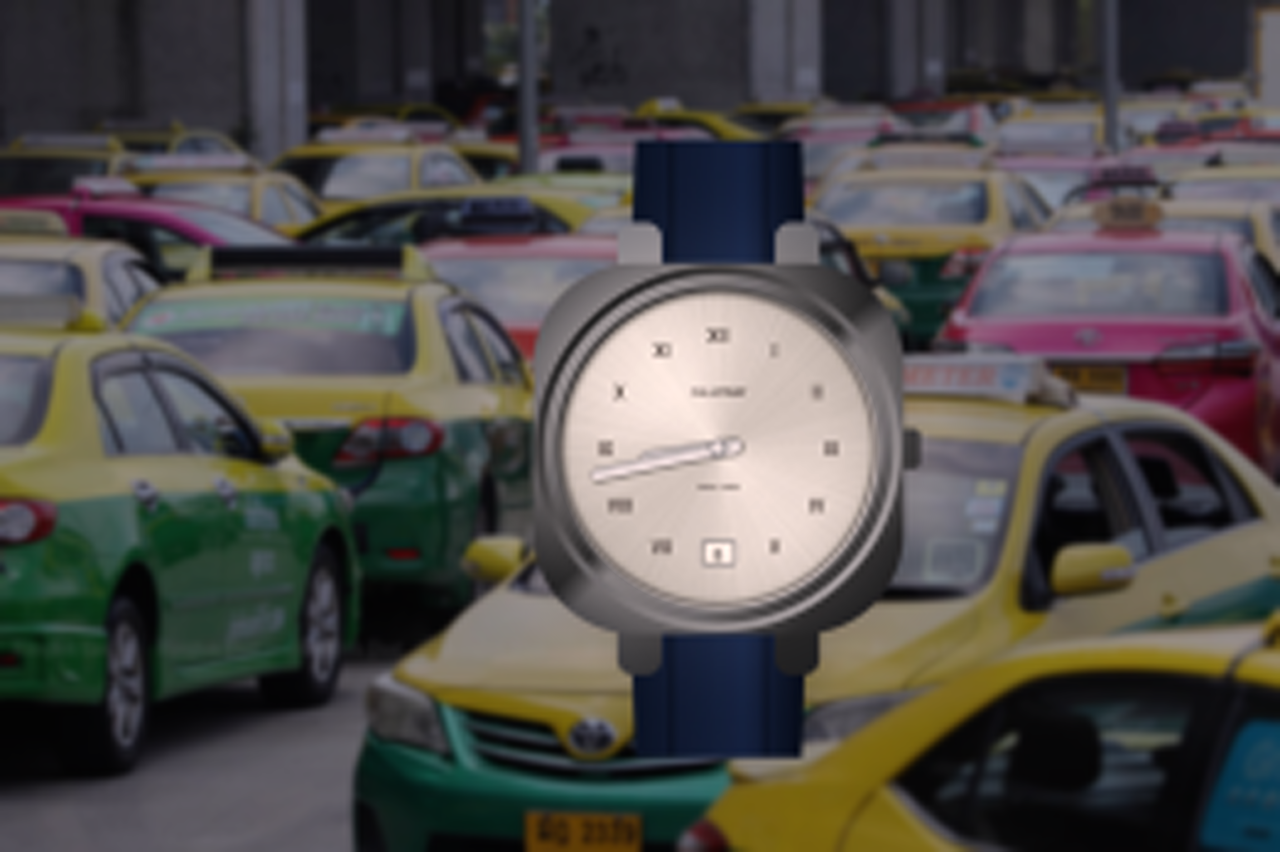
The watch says 8 h 43 min
